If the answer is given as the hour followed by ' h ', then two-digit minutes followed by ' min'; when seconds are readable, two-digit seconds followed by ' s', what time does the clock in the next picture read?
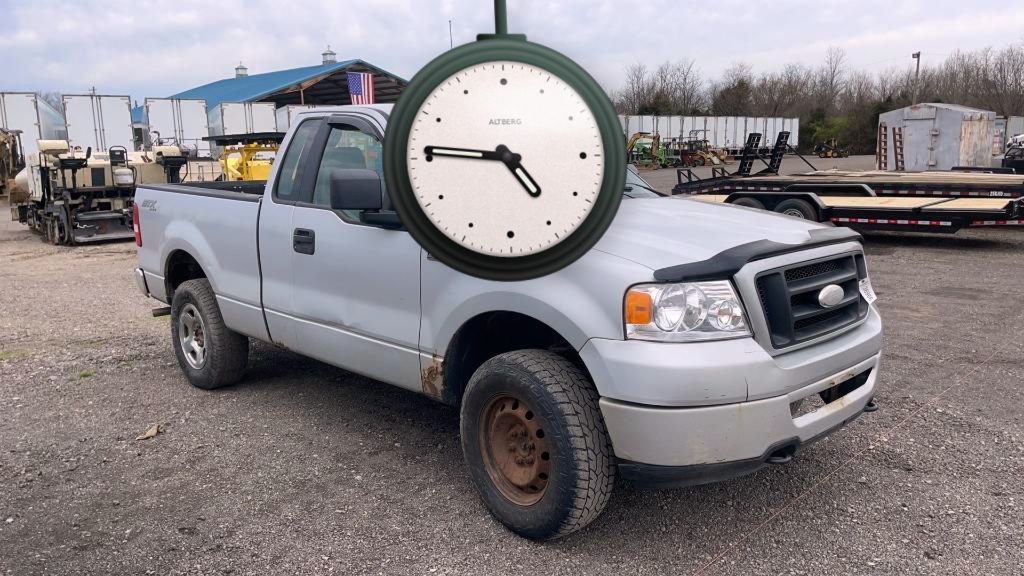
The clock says 4 h 46 min
